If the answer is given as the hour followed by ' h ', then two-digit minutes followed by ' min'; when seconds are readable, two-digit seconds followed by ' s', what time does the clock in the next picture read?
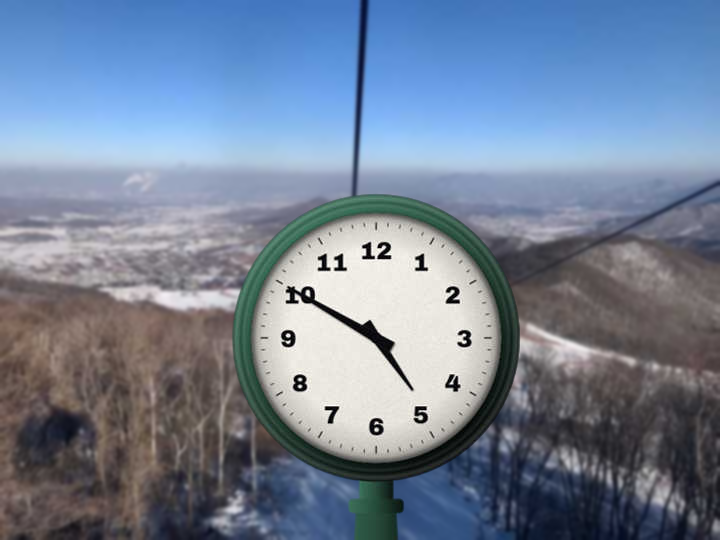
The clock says 4 h 50 min
